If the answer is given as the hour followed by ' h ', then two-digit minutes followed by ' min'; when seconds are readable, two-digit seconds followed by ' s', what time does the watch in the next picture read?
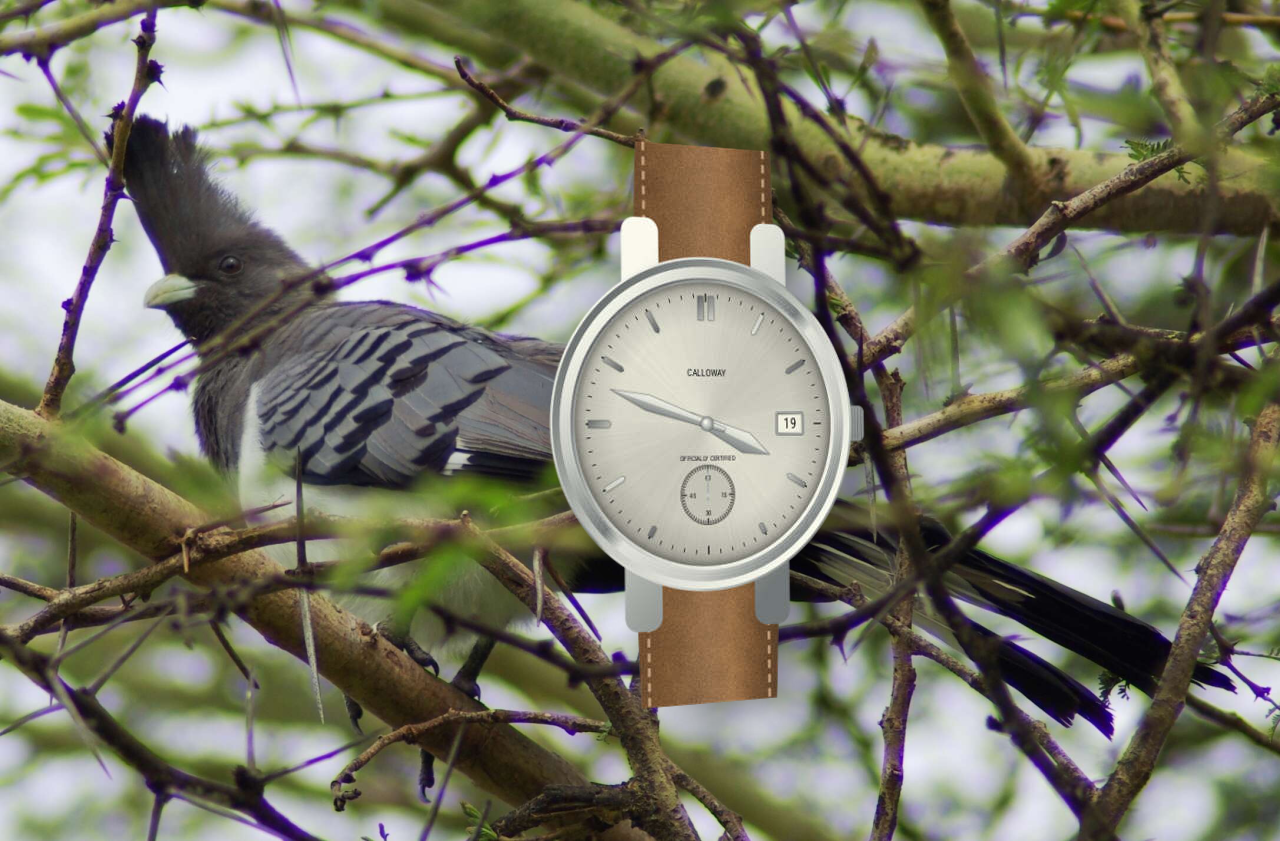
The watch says 3 h 48 min
